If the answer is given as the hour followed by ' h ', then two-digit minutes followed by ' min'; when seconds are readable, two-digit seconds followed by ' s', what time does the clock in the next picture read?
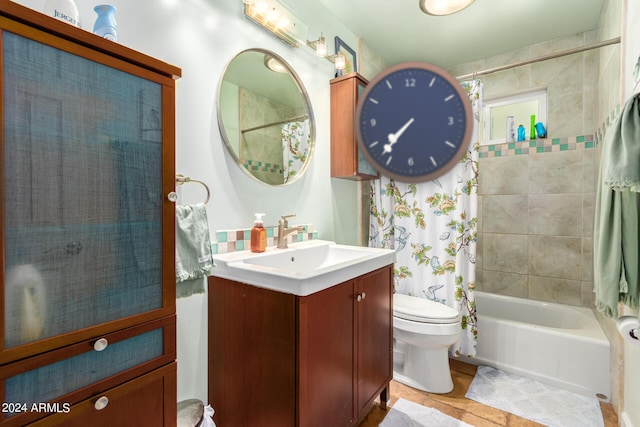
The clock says 7 h 37 min
